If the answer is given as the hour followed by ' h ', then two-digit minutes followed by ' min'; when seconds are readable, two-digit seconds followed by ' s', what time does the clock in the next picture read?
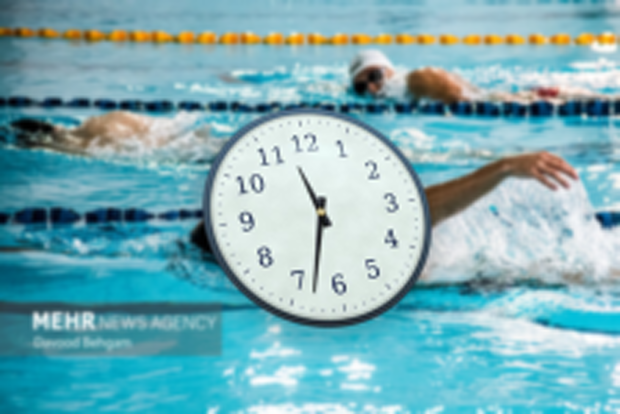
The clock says 11 h 33 min
